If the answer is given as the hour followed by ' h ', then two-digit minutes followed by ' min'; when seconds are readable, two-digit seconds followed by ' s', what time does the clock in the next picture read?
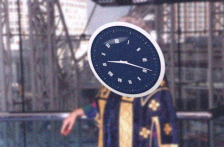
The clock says 9 h 19 min
